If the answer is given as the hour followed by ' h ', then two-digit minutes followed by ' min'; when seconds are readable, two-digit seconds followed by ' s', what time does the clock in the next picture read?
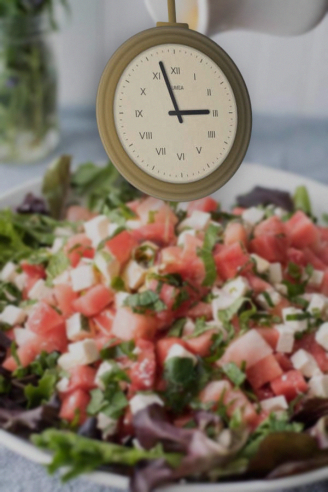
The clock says 2 h 57 min
